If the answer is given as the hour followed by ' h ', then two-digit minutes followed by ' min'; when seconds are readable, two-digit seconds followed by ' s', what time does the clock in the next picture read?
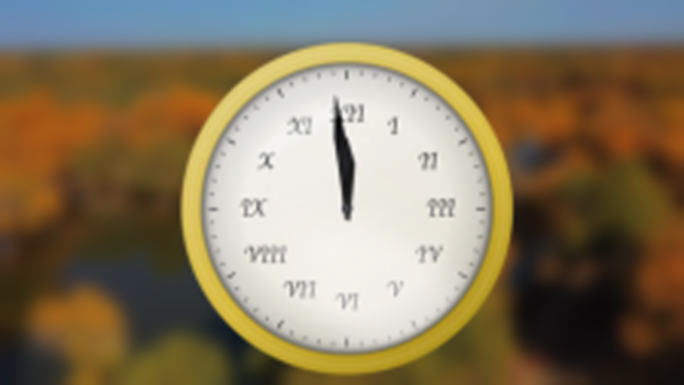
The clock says 11 h 59 min
